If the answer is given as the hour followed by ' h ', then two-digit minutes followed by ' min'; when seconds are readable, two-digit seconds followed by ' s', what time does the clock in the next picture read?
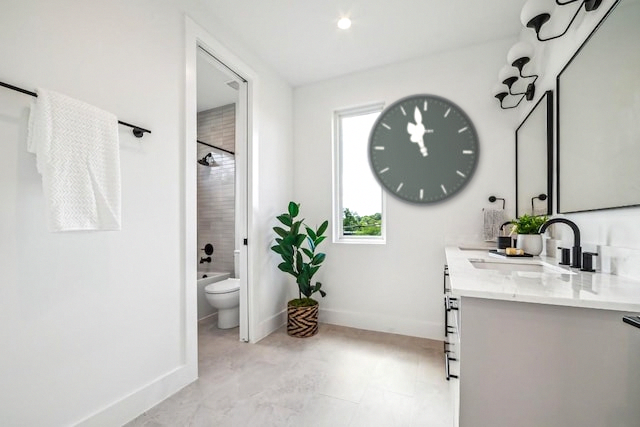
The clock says 10 h 58 min
